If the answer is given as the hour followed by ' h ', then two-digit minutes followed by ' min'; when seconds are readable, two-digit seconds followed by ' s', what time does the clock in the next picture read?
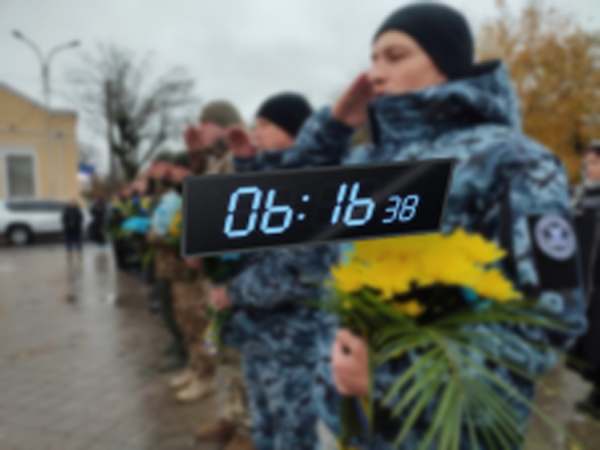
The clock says 6 h 16 min 38 s
